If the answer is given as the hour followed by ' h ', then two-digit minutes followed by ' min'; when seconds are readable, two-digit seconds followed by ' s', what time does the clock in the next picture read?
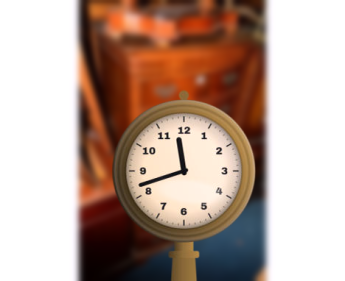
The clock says 11 h 42 min
